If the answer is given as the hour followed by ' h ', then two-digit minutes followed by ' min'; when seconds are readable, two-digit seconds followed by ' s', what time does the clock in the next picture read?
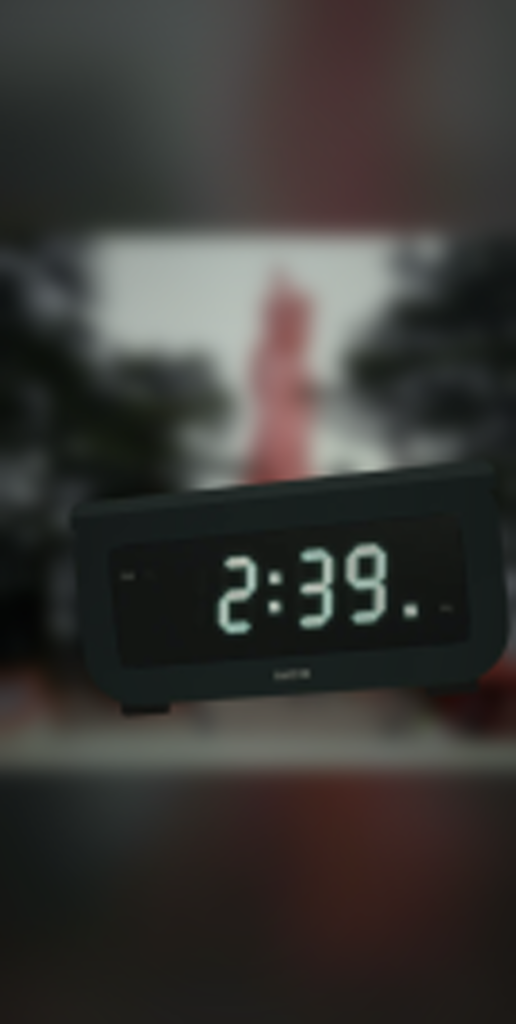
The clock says 2 h 39 min
